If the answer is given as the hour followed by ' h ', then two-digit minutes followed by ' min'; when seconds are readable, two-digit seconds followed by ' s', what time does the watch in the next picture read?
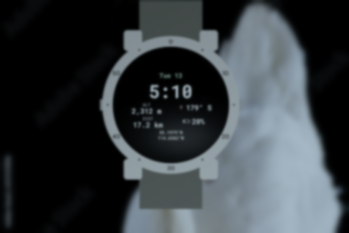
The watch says 5 h 10 min
